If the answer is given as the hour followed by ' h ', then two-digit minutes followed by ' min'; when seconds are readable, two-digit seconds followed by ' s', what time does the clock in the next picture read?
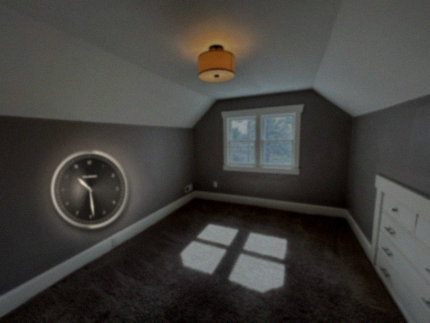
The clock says 10 h 29 min
